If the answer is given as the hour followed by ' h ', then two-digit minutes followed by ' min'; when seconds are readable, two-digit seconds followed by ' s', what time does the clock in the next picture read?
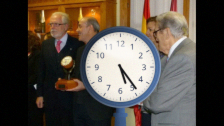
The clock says 5 h 24 min
